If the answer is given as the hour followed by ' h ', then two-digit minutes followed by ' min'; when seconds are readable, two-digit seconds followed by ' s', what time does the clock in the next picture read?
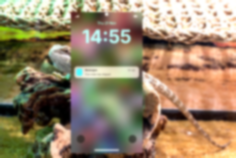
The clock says 14 h 55 min
